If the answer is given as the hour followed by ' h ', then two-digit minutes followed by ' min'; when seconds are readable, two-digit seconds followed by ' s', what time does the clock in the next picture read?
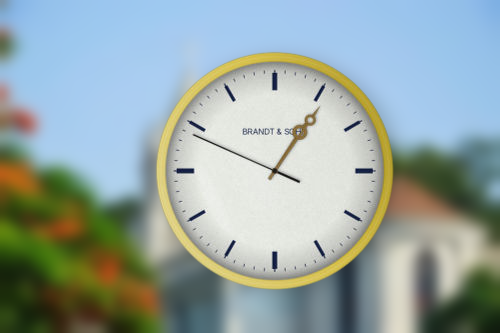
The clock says 1 h 05 min 49 s
